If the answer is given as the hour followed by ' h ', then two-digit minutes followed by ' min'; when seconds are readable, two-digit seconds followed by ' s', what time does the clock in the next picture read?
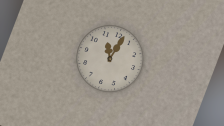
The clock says 11 h 02 min
